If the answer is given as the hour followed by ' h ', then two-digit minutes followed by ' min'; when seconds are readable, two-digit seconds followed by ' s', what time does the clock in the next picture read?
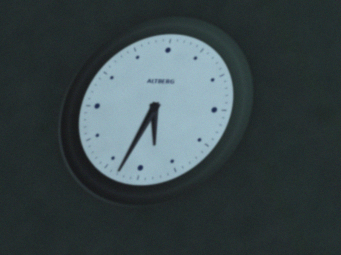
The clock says 5 h 33 min
